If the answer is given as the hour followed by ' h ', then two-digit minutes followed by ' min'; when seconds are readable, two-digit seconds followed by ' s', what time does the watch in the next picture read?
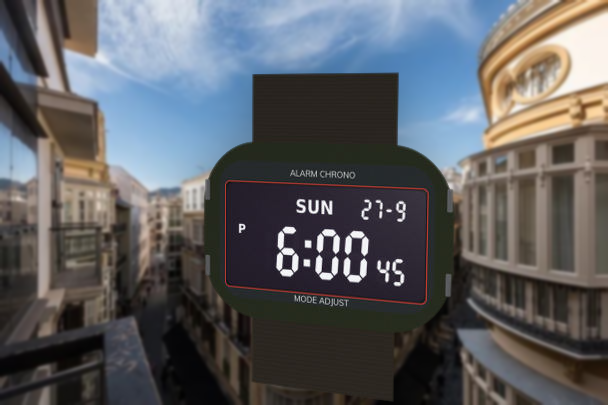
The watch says 6 h 00 min 45 s
